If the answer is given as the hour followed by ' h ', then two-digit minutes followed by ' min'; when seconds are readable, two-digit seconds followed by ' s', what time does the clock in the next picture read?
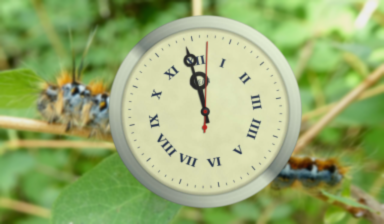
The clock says 11 h 59 min 02 s
